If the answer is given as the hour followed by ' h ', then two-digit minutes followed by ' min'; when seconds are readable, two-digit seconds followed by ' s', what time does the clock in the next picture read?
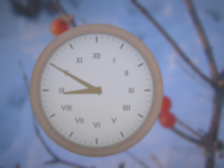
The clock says 8 h 50 min
